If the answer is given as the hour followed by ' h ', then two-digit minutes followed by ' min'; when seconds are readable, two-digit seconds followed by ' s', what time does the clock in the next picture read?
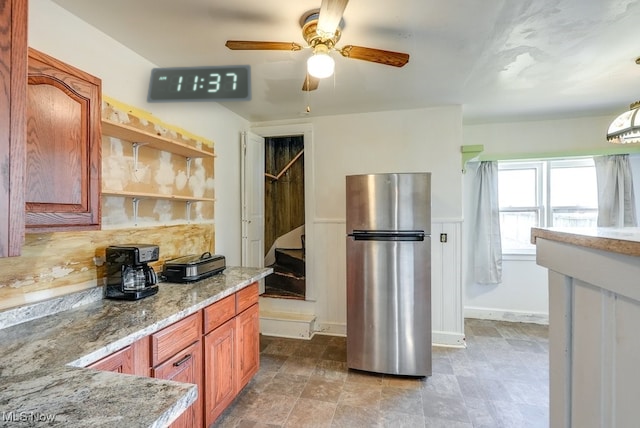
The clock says 11 h 37 min
